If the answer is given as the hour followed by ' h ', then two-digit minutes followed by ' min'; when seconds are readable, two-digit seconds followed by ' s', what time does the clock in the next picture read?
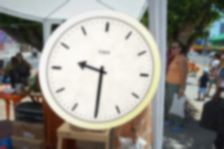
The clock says 9 h 30 min
